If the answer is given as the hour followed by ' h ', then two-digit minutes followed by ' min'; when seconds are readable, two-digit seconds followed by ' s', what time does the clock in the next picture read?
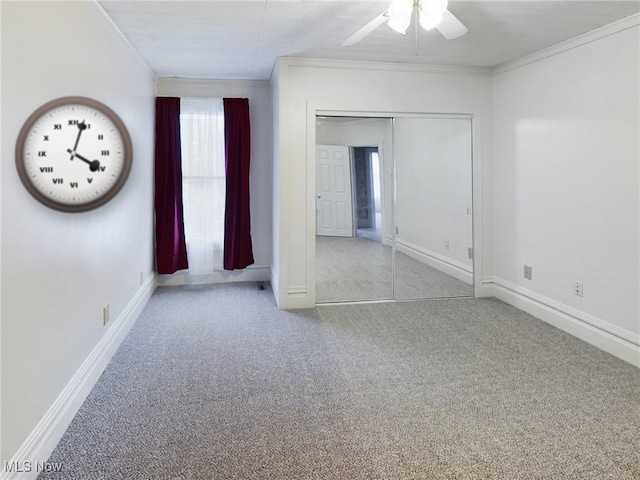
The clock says 4 h 03 min
